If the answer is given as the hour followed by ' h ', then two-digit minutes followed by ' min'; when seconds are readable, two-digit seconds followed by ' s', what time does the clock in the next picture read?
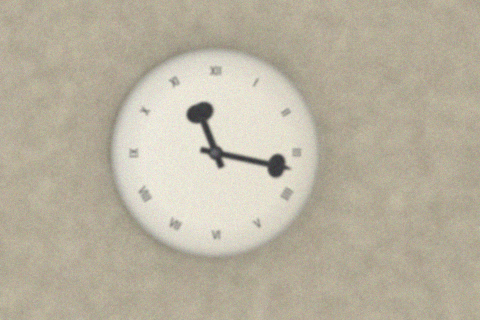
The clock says 11 h 17 min
